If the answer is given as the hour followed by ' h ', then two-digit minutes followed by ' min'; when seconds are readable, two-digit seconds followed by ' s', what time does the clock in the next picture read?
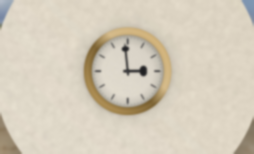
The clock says 2 h 59 min
